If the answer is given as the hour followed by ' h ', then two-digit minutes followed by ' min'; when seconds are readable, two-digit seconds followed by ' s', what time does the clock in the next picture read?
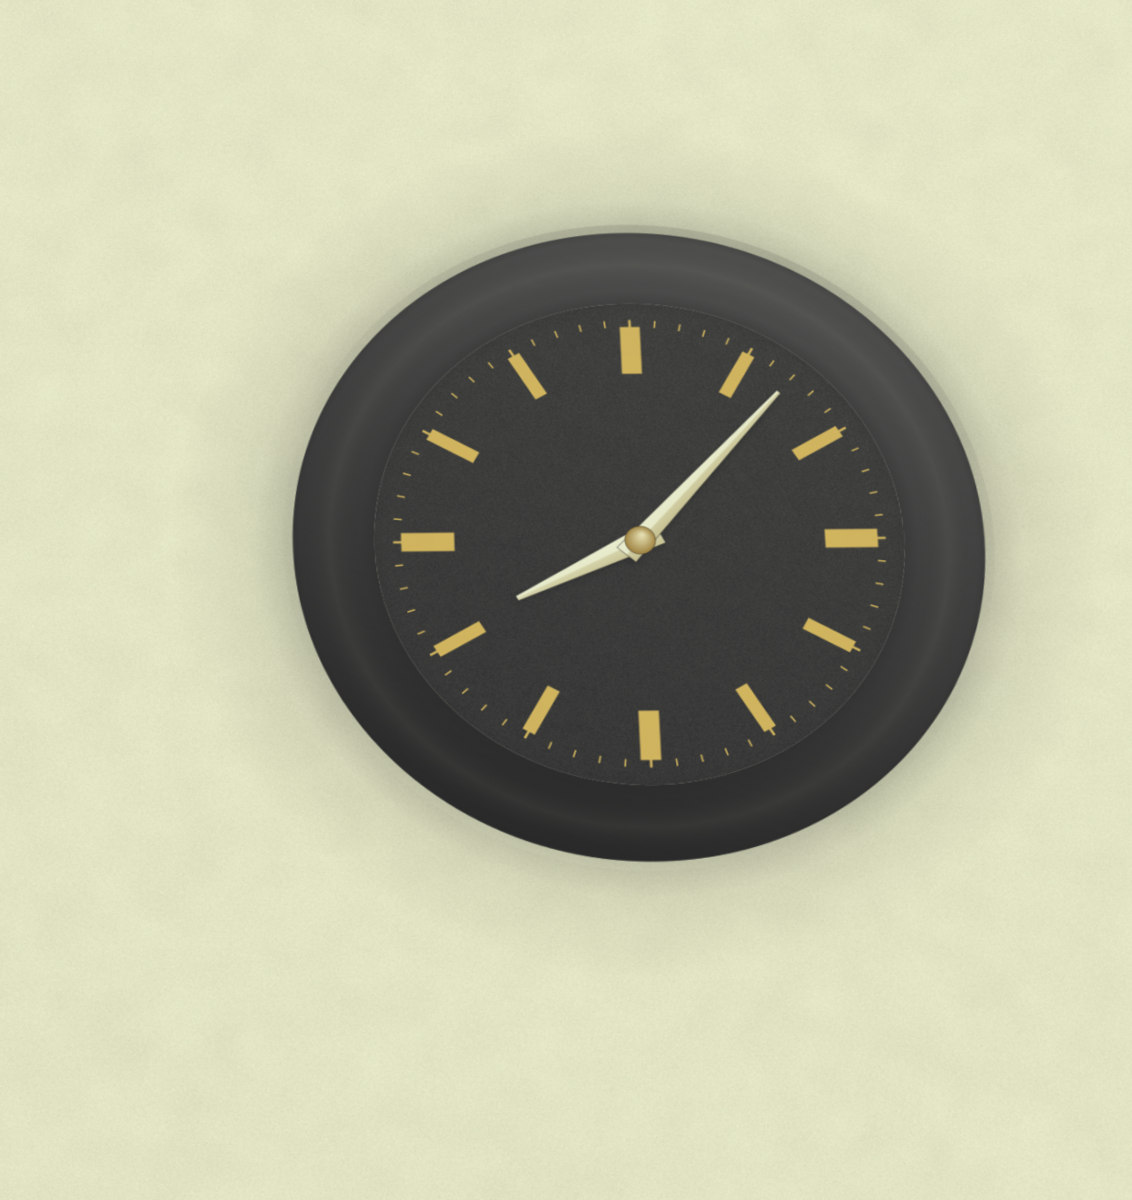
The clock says 8 h 07 min
